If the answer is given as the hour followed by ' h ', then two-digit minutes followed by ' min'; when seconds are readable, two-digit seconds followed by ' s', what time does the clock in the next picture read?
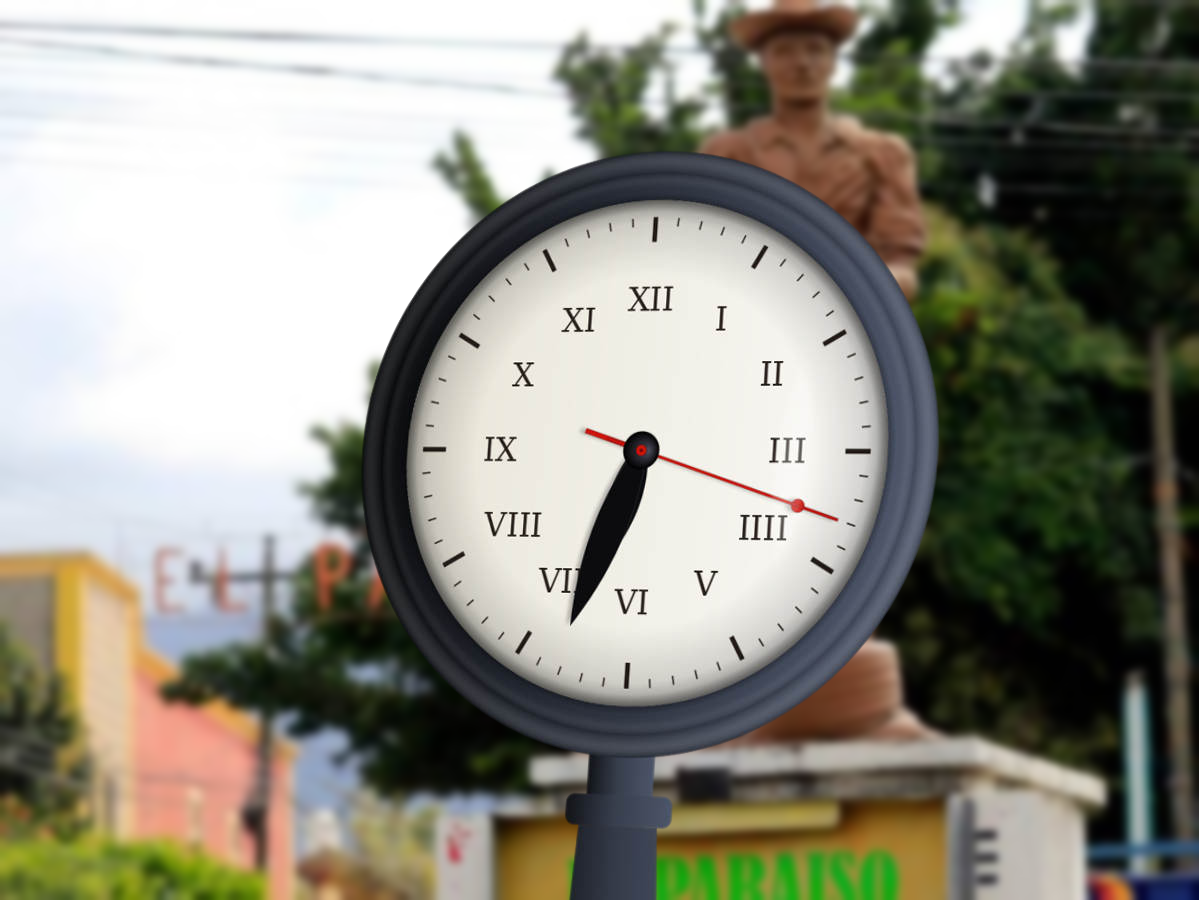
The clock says 6 h 33 min 18 s
